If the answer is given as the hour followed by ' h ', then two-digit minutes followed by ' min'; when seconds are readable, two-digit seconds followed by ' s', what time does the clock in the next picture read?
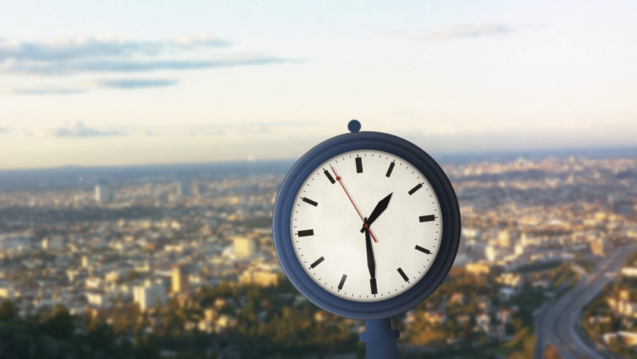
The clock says 1 h 29 min 56 s
